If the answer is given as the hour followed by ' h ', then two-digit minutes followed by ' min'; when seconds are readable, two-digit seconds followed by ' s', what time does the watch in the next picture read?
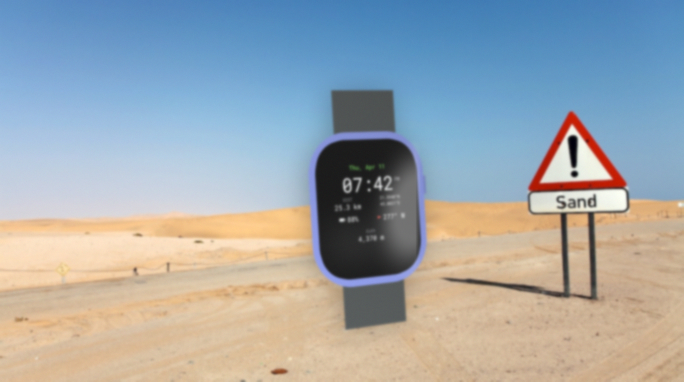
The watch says 7 h 42 min
